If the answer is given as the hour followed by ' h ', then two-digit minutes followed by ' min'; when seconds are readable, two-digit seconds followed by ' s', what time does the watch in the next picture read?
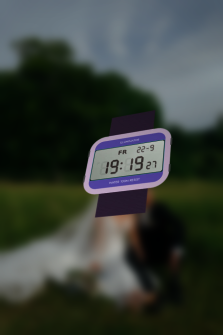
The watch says 19 h 19 min 27 s
